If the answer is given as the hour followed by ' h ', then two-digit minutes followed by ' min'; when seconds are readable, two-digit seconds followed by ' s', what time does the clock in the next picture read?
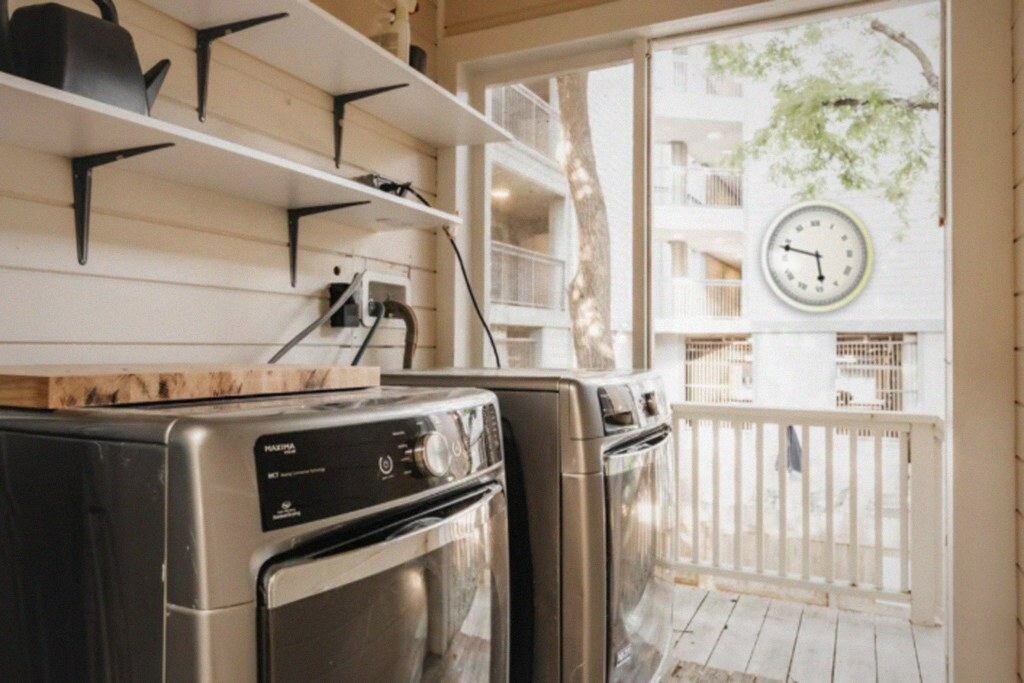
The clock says 5 h 48 min
